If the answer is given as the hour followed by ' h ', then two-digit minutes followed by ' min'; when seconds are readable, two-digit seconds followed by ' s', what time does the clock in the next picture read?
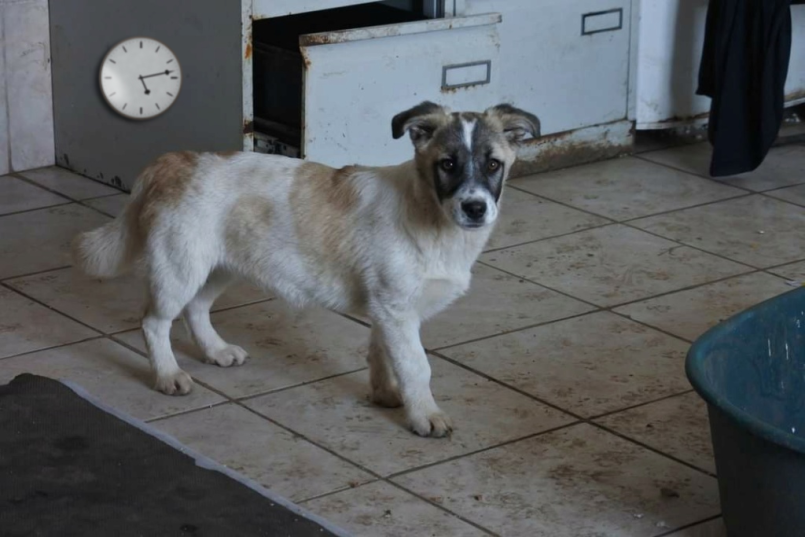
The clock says 5 h 13 min
